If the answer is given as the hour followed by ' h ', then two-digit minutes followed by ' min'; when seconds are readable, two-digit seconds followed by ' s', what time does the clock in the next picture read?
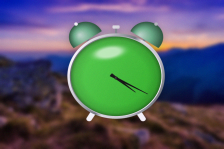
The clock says 4 h 20 min
